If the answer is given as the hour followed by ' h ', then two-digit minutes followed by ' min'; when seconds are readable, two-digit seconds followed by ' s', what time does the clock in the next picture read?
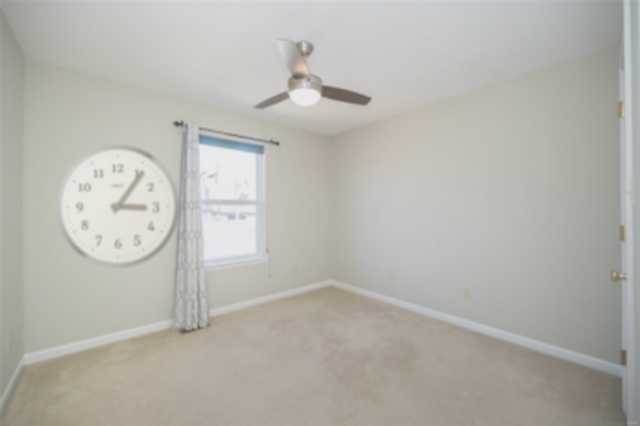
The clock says 3 h 06 min
